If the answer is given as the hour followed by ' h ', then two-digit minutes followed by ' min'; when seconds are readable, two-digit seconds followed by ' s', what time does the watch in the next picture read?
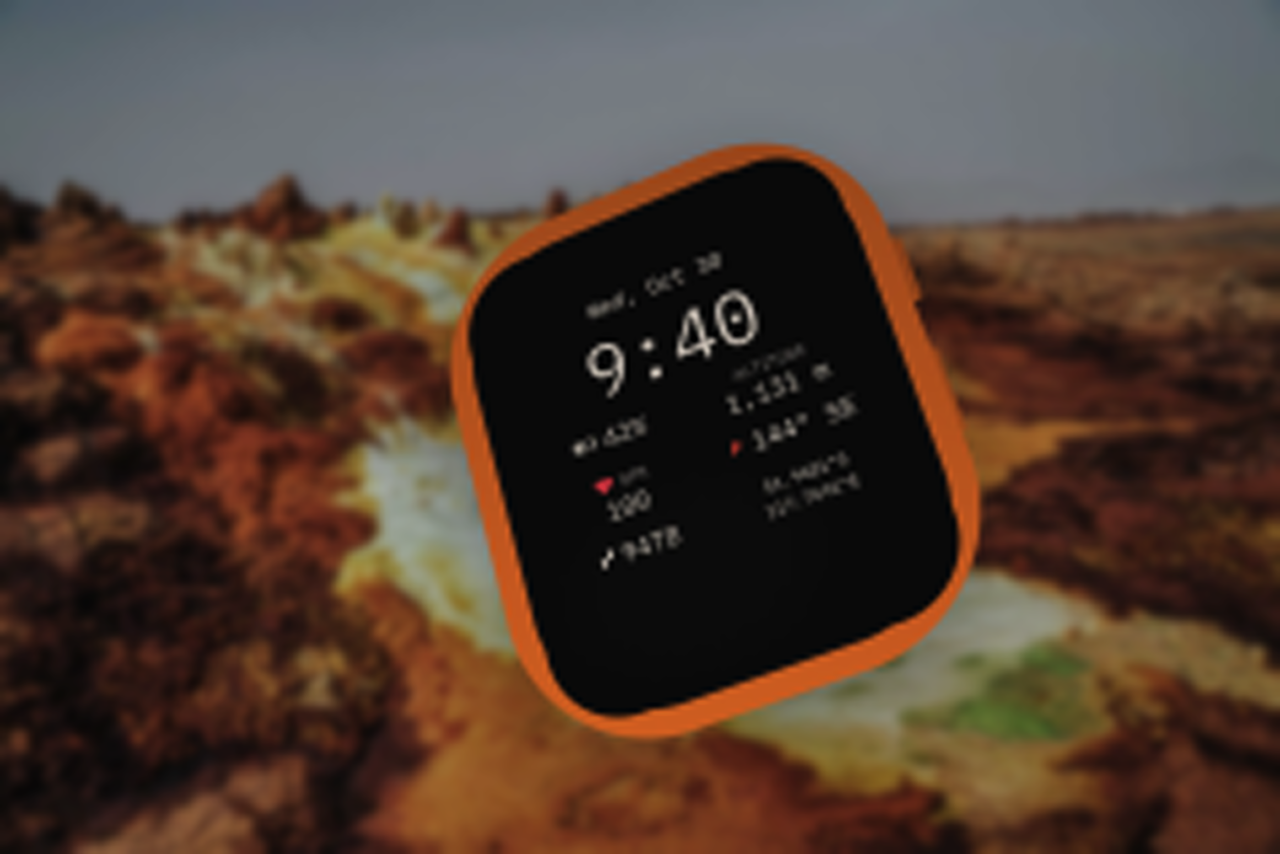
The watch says 9 h 40 min
